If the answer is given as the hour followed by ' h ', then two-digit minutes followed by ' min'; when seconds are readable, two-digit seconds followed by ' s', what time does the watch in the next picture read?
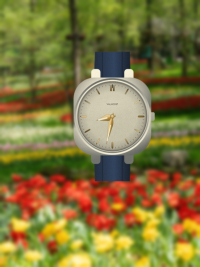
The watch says 8 h 32 min
